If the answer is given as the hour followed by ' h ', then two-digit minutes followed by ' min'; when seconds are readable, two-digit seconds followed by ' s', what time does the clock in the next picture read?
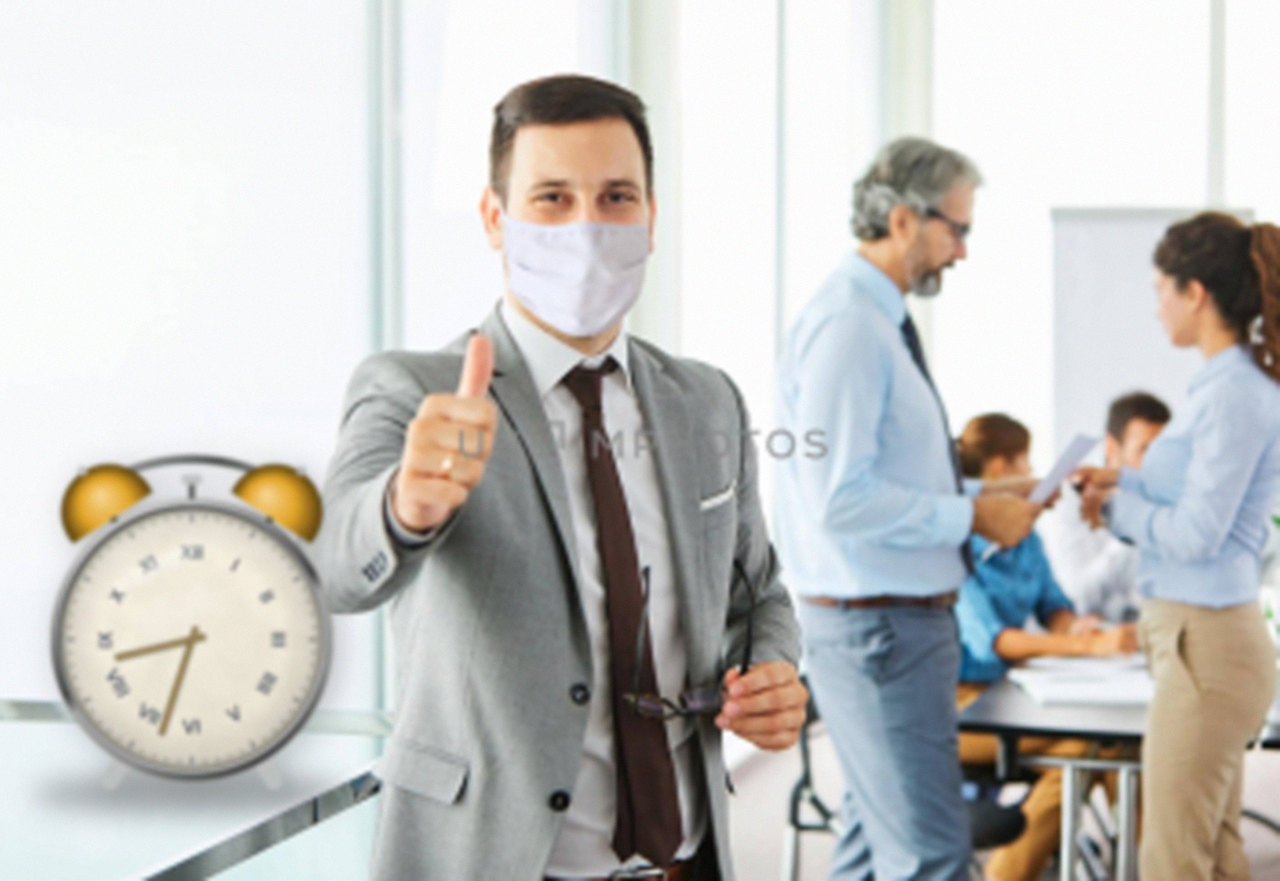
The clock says 8 h 33 min
